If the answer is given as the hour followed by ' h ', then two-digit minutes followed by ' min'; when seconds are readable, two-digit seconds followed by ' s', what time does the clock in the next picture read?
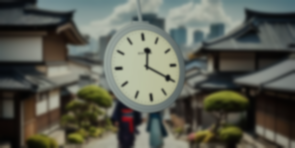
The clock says 12 h 20 min
